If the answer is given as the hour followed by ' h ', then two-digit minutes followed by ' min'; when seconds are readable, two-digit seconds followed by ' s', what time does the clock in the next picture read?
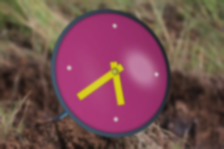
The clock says 5 h 39 min
